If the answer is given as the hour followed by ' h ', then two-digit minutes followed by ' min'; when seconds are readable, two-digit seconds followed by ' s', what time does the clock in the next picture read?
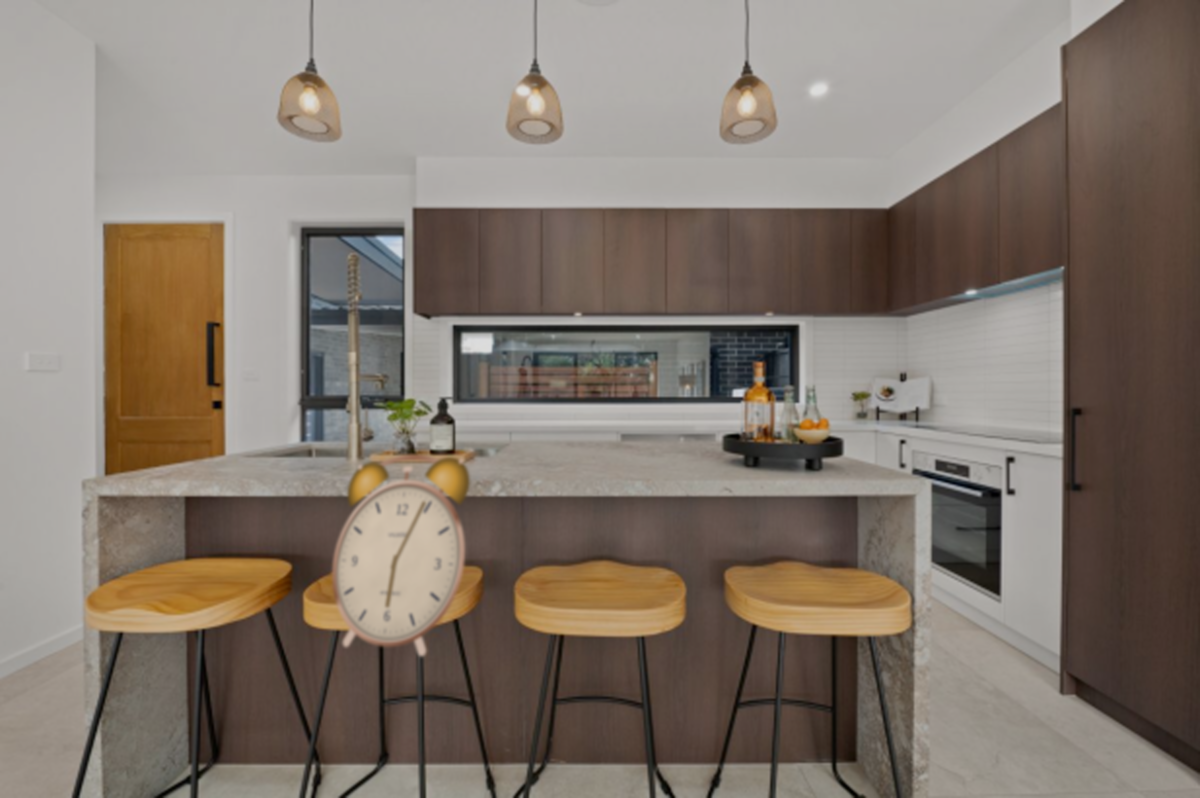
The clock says 6 h 04 min
